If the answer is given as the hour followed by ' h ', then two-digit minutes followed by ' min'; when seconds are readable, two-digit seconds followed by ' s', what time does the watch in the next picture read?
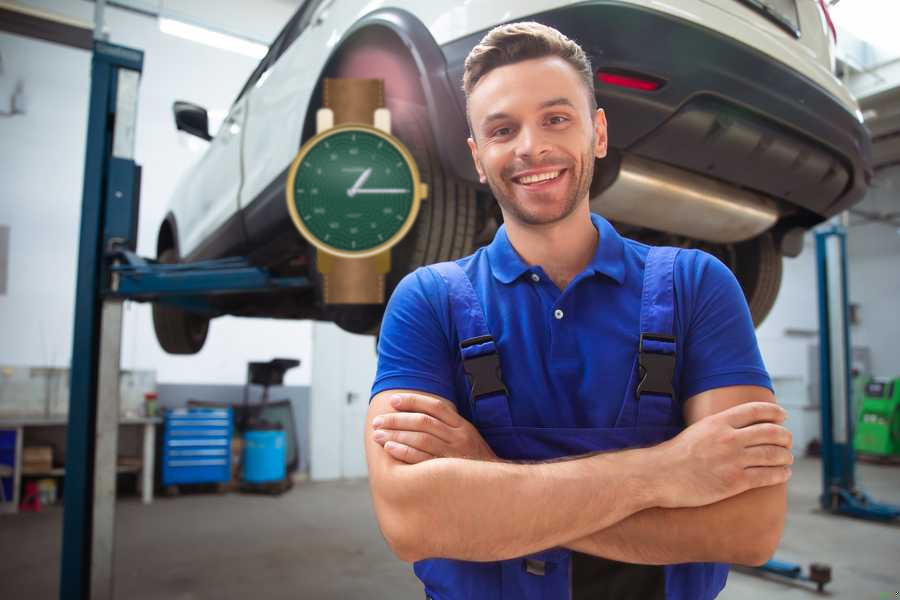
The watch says 1 h 15 min
